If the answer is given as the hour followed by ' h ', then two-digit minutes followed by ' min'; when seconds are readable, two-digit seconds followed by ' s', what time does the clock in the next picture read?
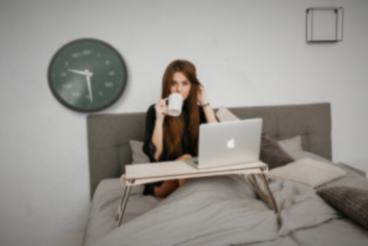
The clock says 9 h 29 min
